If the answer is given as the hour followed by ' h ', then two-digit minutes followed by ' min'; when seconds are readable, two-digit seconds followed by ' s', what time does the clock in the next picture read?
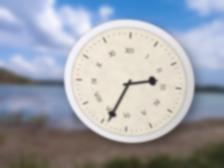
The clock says 2 h 34 min
